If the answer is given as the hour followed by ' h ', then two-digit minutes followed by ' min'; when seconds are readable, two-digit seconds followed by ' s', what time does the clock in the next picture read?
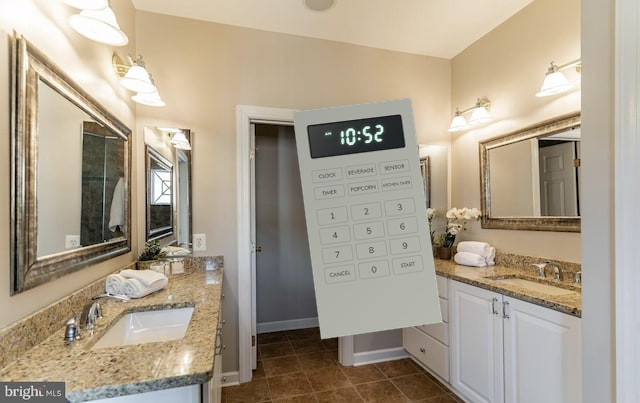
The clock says 10 h 52 min
